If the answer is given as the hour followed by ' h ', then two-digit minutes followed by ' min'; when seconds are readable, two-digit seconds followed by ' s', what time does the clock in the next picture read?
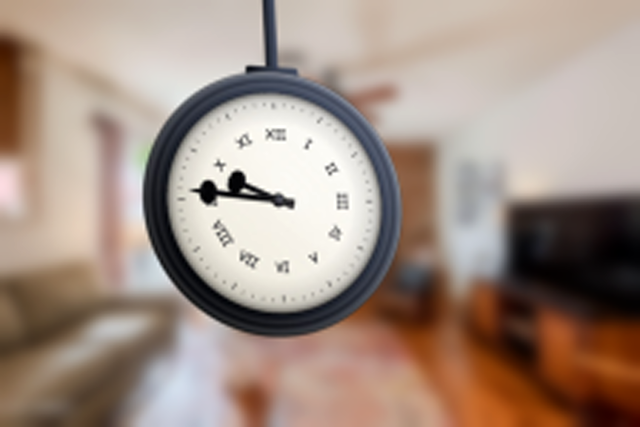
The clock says 9 h 46 min
